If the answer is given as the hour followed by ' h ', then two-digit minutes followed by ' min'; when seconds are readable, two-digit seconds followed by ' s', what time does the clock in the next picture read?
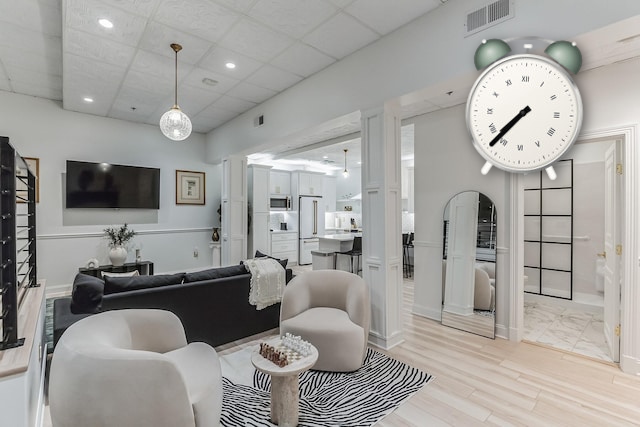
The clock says 7 h 37 min
